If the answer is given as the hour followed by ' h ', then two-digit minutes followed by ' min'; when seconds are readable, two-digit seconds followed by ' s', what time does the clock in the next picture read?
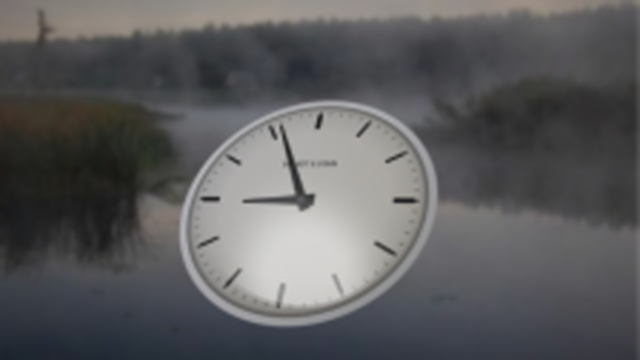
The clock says 8 h 56 min
